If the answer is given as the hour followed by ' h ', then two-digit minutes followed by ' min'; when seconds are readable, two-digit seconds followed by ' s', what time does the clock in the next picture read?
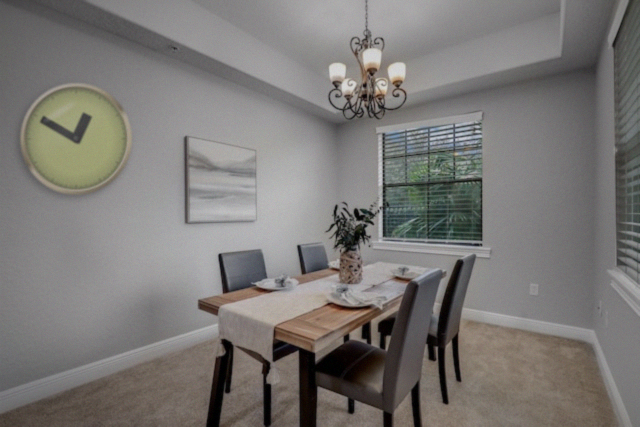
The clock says 12 h 50 min
